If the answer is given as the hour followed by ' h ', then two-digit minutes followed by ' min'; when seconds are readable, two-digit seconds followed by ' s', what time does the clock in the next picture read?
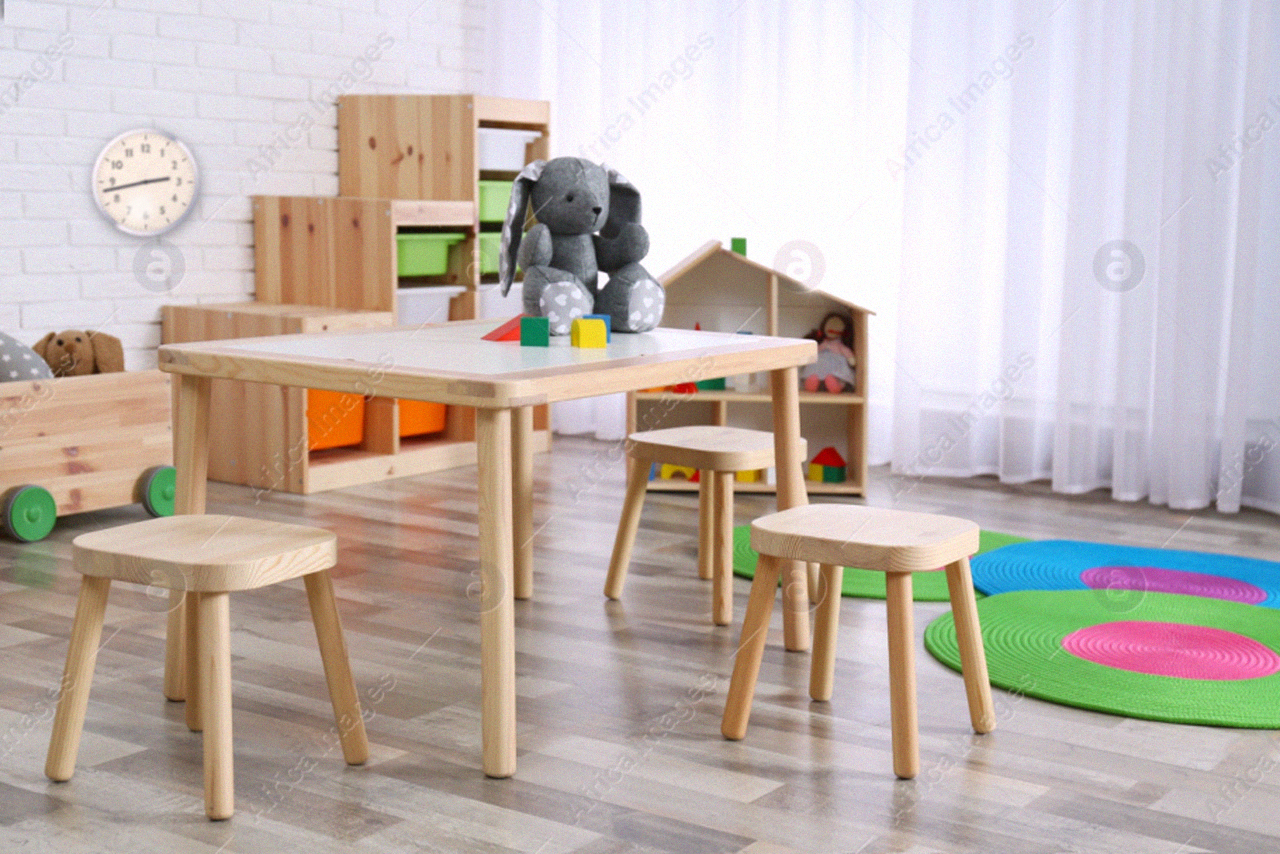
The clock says 2 h 43 min
